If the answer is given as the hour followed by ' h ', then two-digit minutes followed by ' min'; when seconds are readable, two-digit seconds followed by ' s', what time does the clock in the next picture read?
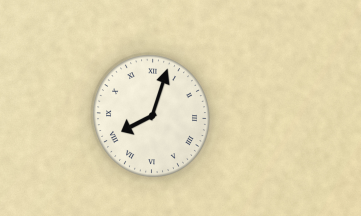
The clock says 8 h 03 min
